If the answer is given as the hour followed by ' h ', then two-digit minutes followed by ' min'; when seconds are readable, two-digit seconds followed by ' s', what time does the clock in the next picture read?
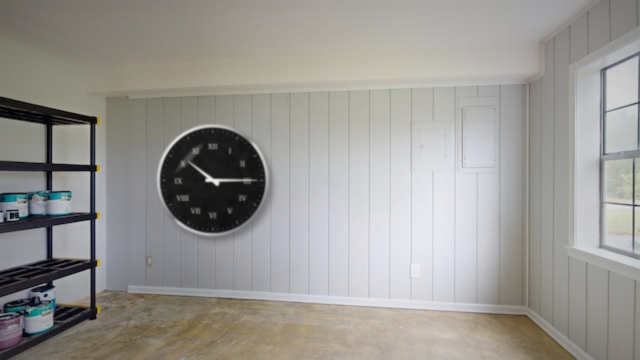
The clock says 10 h 15 min
